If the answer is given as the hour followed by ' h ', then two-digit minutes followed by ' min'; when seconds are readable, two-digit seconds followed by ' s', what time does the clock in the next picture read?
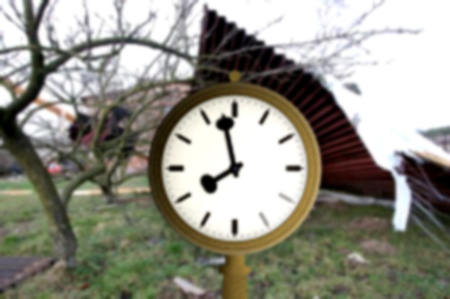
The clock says 7 h 58 min
